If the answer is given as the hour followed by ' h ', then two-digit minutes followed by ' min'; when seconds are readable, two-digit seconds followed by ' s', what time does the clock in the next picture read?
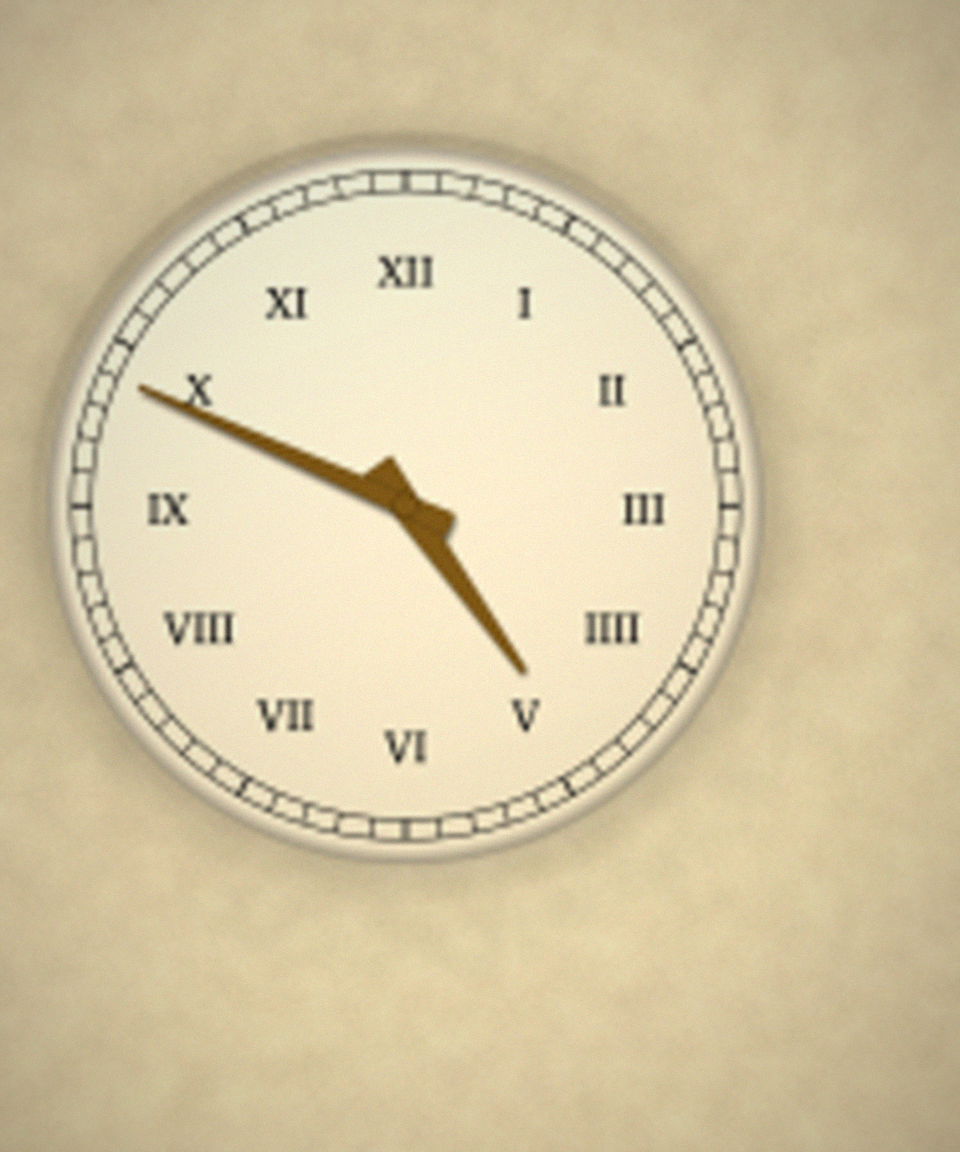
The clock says 4 h 49 min
